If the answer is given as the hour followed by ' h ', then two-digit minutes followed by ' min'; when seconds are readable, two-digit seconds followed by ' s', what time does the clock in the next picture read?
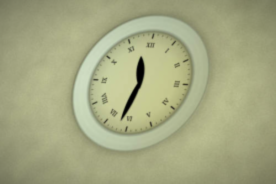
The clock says 11 h 32 min
